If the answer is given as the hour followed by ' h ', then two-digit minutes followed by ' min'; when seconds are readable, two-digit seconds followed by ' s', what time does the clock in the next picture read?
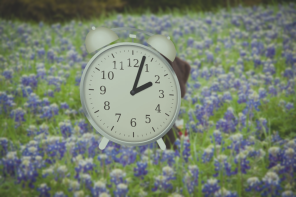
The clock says 2 h 03 min
